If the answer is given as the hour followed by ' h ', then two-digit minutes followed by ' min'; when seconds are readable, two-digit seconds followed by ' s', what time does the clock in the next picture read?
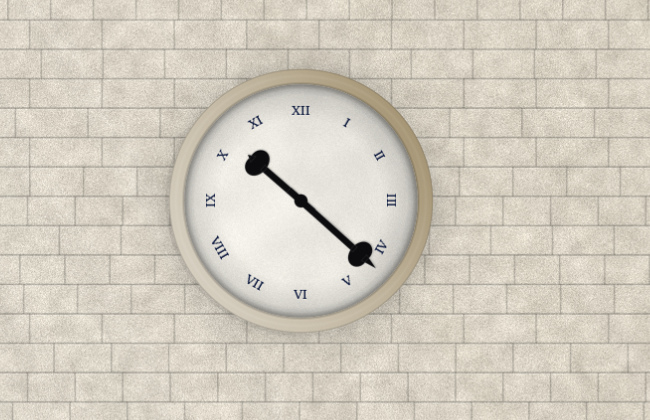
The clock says 10 h 22 min
